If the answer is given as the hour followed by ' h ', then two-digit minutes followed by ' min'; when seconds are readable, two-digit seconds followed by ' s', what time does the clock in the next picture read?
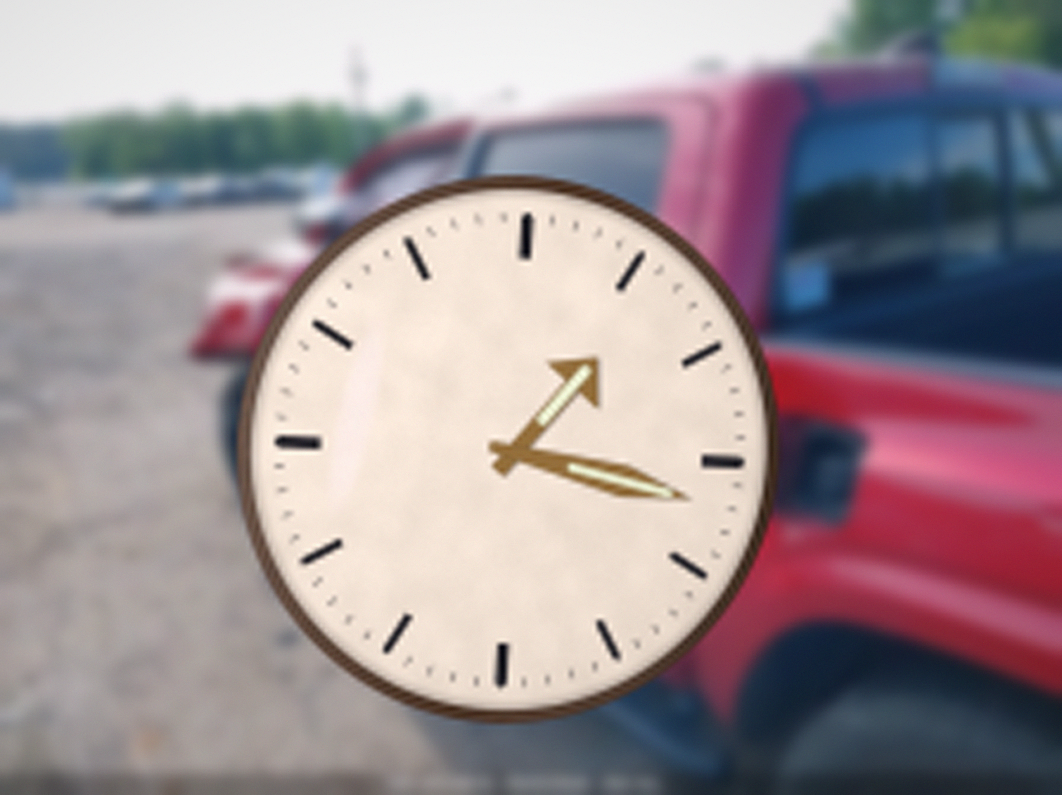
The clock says 1 h 17 min
